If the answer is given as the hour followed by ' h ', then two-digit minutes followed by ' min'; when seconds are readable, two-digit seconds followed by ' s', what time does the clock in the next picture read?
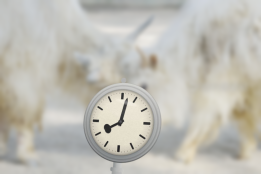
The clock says 8 h 02 min
